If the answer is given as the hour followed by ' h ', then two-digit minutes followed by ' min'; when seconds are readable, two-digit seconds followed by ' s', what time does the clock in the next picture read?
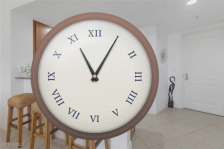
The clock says 11 h 05 min
